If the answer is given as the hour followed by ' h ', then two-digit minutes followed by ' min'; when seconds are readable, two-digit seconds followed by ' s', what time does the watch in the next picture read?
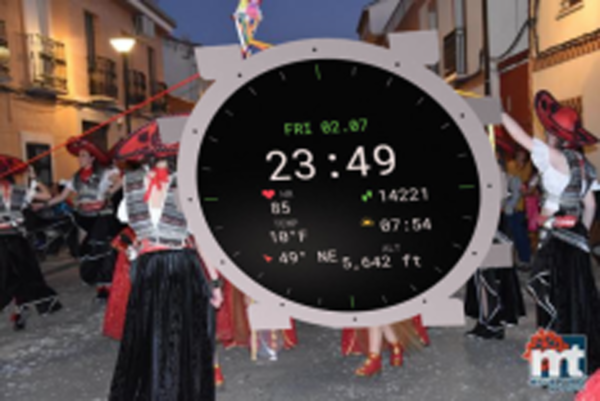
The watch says 23 h 49 min
